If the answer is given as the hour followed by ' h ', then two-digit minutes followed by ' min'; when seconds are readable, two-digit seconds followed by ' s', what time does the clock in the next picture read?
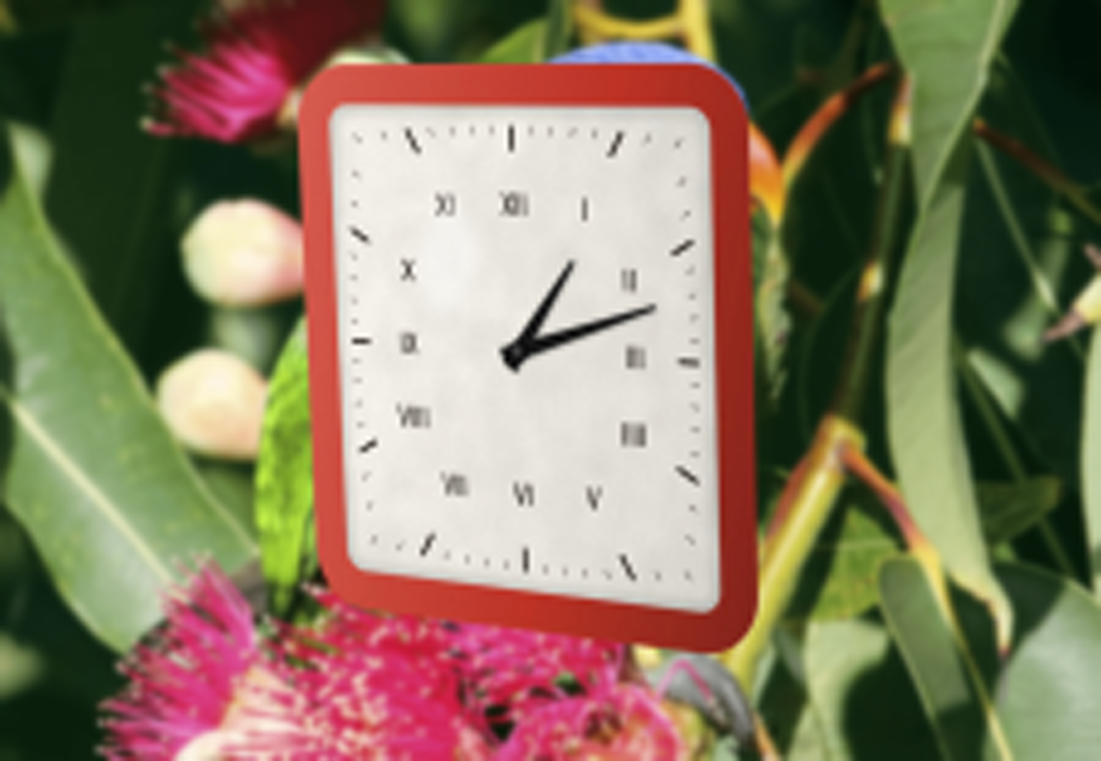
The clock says 1 h 12 min
